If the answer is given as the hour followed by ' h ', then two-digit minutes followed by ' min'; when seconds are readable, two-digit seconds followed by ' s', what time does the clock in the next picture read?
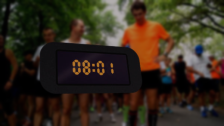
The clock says 8 h 01 min
